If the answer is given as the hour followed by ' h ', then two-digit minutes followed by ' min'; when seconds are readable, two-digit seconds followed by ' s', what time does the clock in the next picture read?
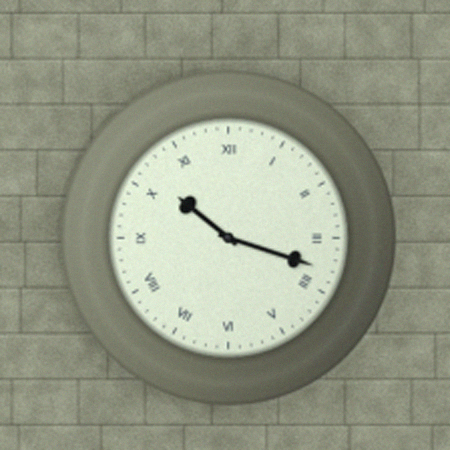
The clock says 10 h 18 min
